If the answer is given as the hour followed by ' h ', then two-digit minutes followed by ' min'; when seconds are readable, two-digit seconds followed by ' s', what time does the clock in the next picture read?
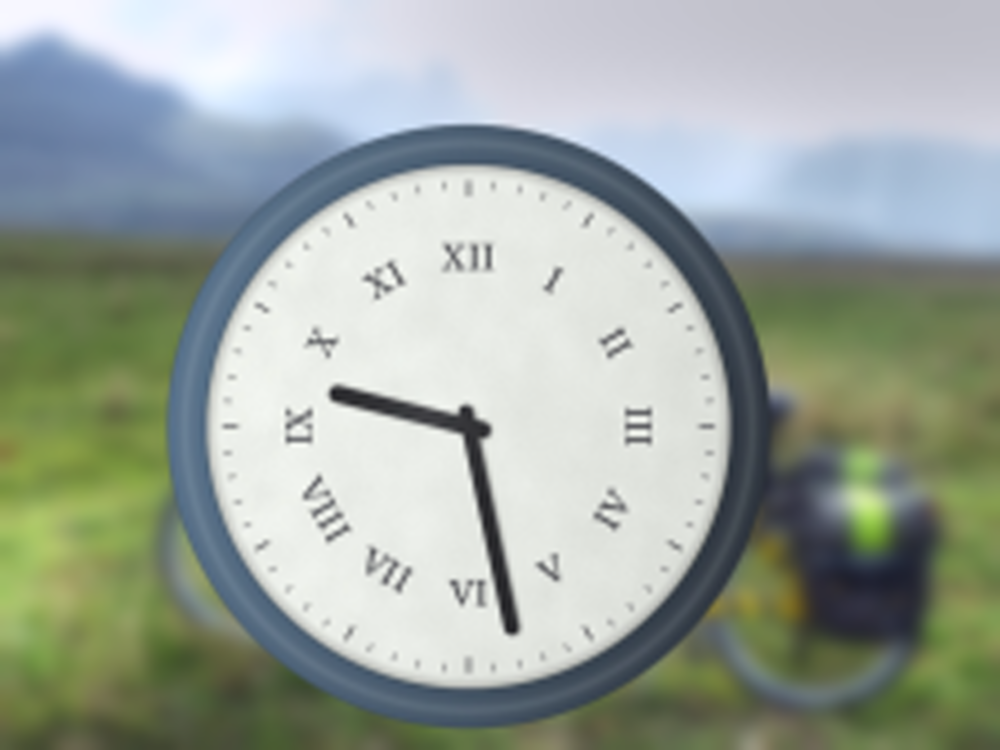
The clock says 9 h 28 min
